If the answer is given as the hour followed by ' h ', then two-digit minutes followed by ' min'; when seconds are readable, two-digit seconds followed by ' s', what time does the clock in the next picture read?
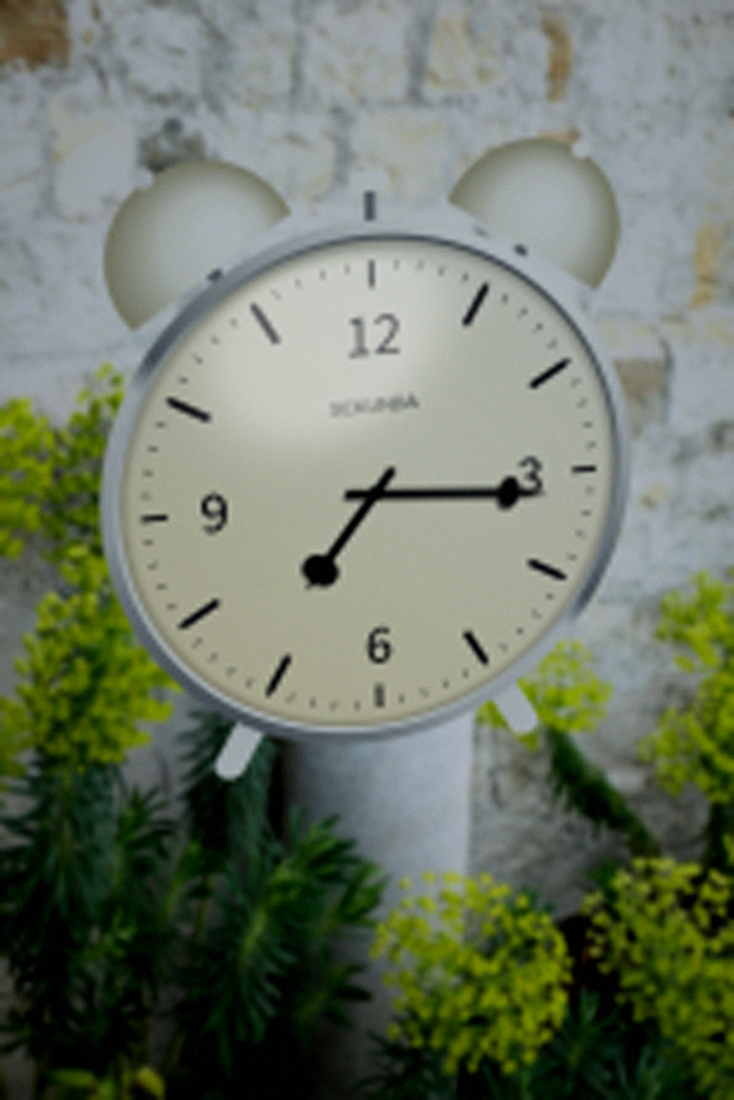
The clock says 7 h 16 min
